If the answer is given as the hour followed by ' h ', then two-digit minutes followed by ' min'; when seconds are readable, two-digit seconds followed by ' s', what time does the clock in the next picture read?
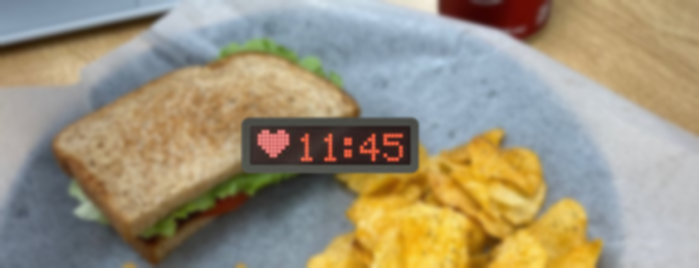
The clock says 11 h 45 min
